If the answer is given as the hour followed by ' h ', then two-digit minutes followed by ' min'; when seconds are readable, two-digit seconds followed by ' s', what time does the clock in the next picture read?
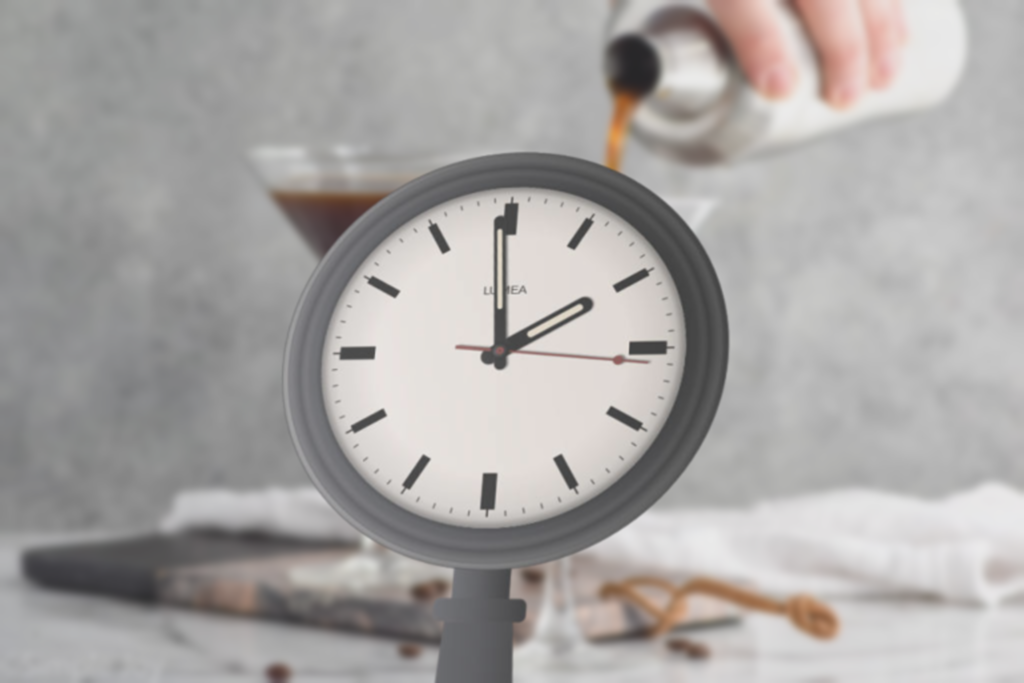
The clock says 1 h 59 min 16 s
